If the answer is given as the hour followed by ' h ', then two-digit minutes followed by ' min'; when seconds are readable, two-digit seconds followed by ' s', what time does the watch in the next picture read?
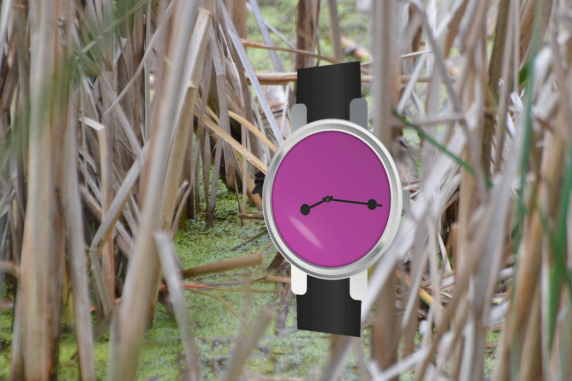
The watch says 8 h 16 min
